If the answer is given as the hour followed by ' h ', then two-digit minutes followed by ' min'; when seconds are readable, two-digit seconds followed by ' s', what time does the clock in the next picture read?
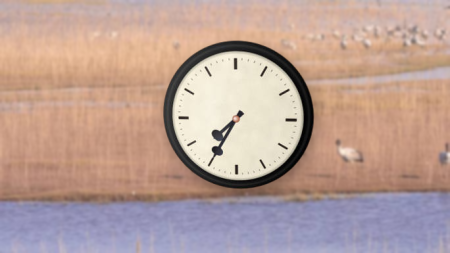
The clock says 7 h 35 min
